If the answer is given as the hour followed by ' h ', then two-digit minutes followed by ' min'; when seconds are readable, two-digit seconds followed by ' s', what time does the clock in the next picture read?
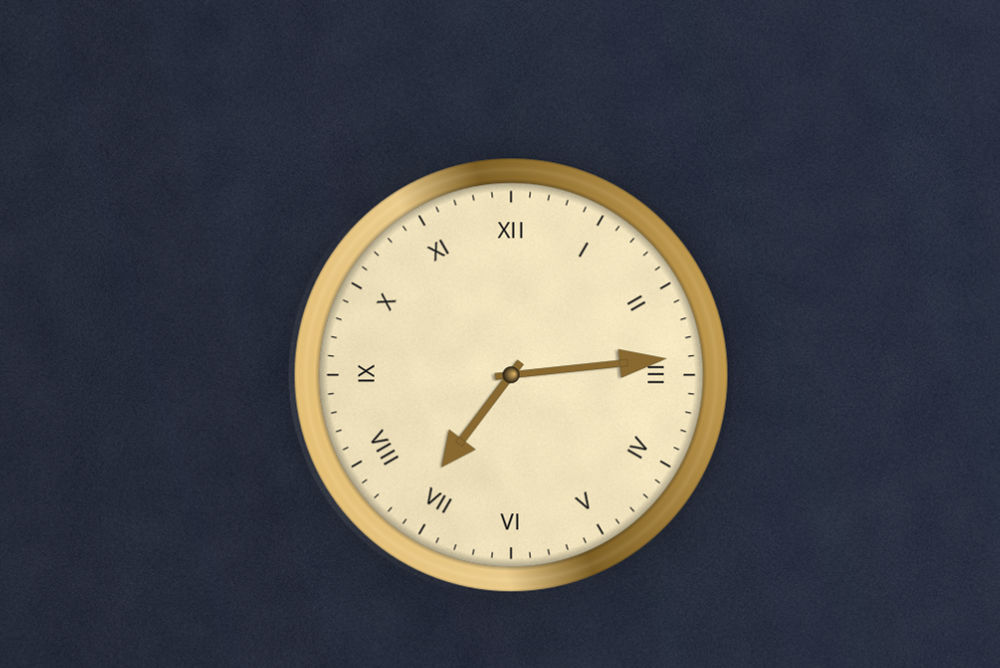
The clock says 7 h 14 min
